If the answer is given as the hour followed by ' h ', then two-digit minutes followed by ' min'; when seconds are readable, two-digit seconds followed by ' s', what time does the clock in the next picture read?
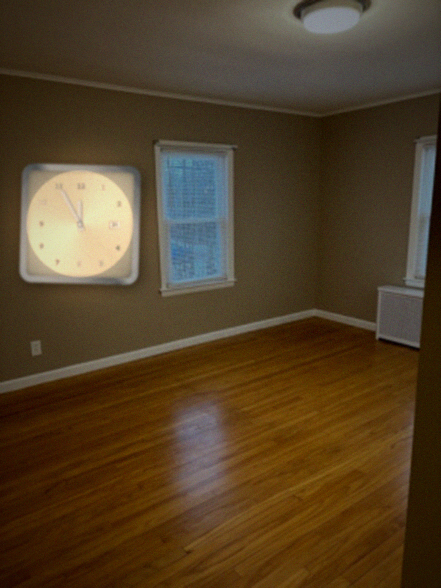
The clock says 11 h 55 min
